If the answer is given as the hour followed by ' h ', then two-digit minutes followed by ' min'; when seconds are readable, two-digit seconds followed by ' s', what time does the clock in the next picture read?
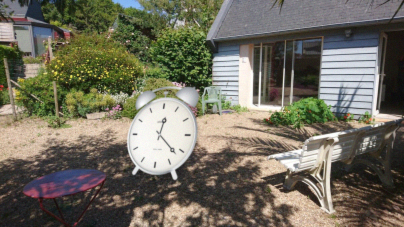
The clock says 12 h 22 min
